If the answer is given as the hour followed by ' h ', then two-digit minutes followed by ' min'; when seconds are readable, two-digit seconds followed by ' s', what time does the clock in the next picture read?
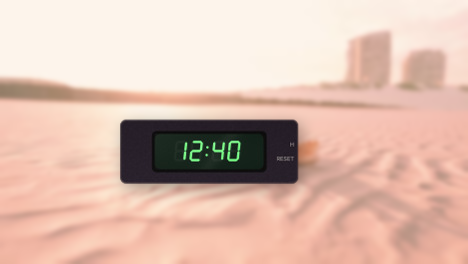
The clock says 12 h 40 min
